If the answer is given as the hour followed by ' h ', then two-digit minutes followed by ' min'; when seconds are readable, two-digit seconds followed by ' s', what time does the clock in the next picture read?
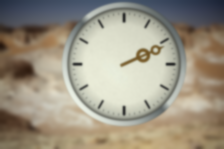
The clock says 2 h 11 min
